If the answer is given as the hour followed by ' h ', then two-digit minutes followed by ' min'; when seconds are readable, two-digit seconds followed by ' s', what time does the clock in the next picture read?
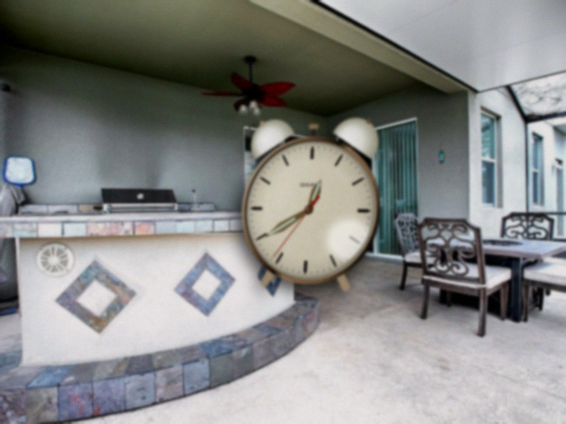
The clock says 12 h 39 min 36 s
